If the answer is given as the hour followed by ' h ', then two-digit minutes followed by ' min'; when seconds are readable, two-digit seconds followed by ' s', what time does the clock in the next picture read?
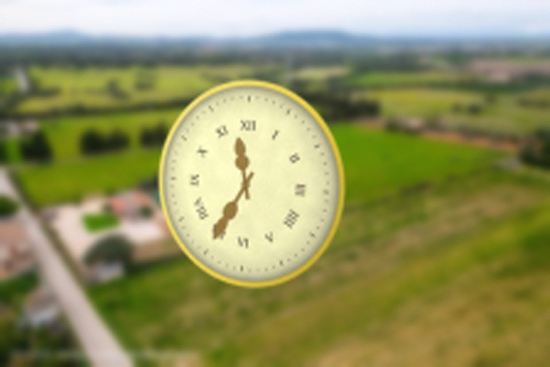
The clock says 11 h 35 min
